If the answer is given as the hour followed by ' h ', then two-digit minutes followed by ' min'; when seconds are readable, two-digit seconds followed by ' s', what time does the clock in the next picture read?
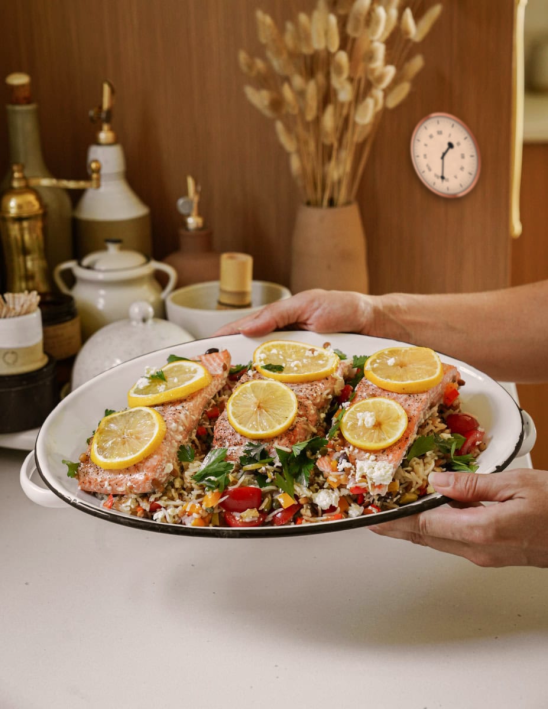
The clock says 1 h 32 min
